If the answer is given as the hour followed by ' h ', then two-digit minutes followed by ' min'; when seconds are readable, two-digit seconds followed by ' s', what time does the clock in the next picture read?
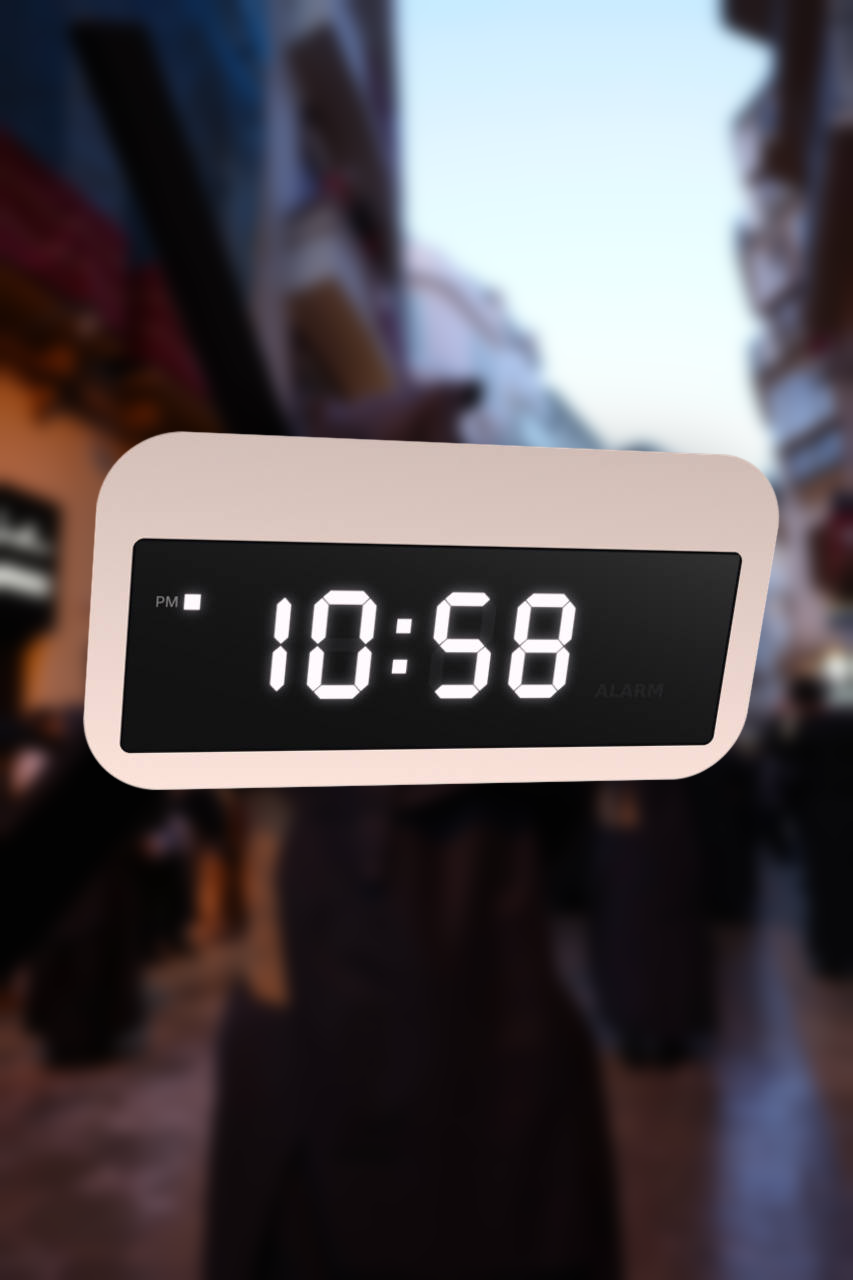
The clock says 10 h 58 min
